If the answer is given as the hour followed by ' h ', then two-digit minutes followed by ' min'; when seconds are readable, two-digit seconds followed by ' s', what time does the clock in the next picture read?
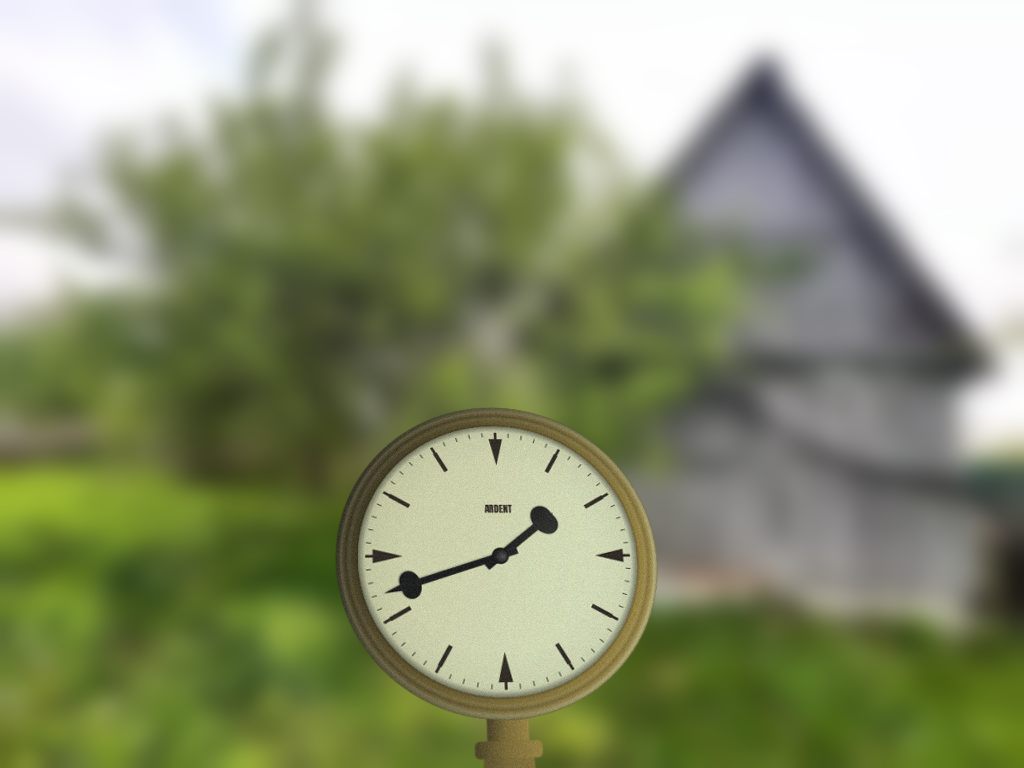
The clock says 1 h 42 min
